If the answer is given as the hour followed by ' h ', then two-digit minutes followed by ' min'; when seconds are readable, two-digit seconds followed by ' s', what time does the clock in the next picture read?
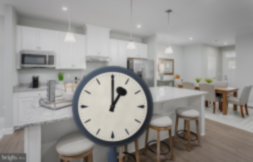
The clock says 1 h 00 min
